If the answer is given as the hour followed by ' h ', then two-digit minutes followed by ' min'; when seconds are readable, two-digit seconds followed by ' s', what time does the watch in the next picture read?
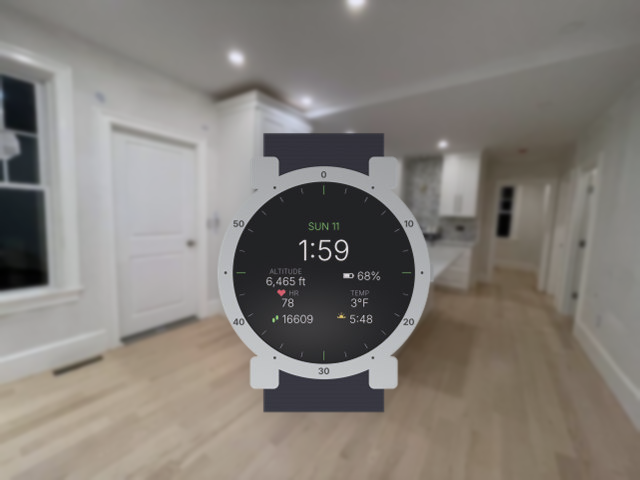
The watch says 1 h 59 min
